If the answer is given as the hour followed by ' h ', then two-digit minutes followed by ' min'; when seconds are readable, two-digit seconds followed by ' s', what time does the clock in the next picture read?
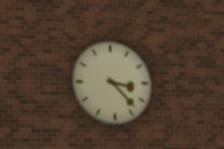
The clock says 3 h 23 min
